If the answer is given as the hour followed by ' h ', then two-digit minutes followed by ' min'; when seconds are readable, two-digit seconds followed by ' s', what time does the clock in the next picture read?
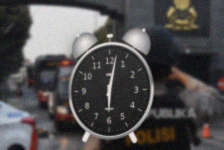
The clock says 6 h 02 min
